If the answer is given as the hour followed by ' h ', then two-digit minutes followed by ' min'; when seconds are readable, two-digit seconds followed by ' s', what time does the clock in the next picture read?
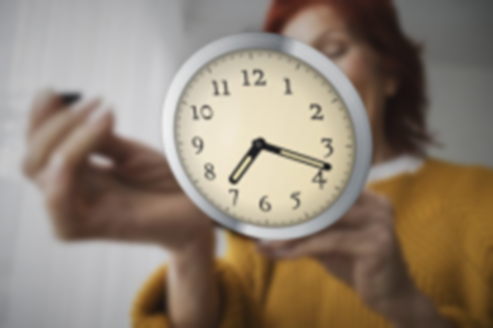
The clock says 7 h 18 min
